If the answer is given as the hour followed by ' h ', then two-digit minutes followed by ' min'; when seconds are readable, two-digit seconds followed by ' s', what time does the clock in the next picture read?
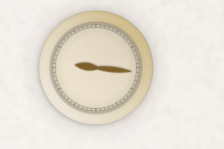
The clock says 9 h 16 min
